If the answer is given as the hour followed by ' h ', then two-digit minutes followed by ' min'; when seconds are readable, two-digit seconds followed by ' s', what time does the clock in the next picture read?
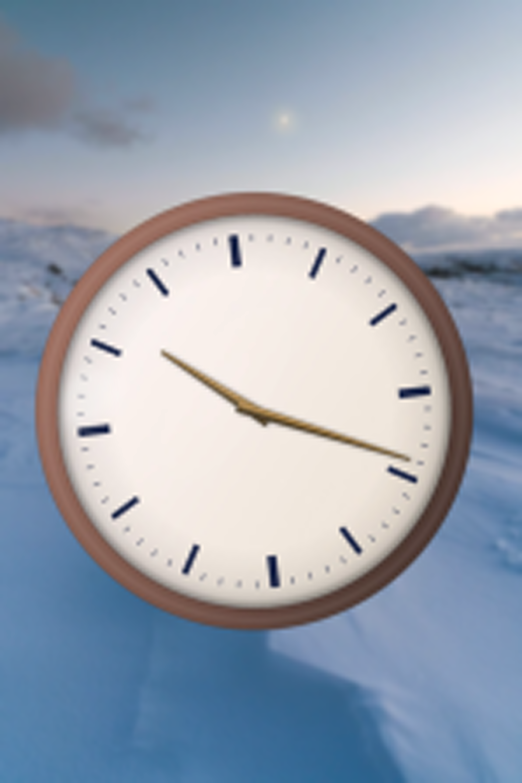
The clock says 10 h 19 min
